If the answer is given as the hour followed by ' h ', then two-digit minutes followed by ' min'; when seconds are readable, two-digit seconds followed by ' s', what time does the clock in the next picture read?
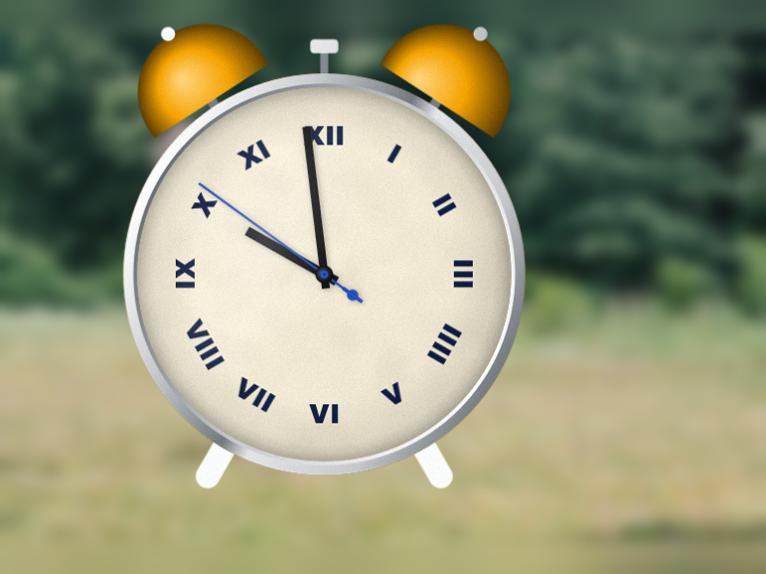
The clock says 9 h 58 min 51 s
